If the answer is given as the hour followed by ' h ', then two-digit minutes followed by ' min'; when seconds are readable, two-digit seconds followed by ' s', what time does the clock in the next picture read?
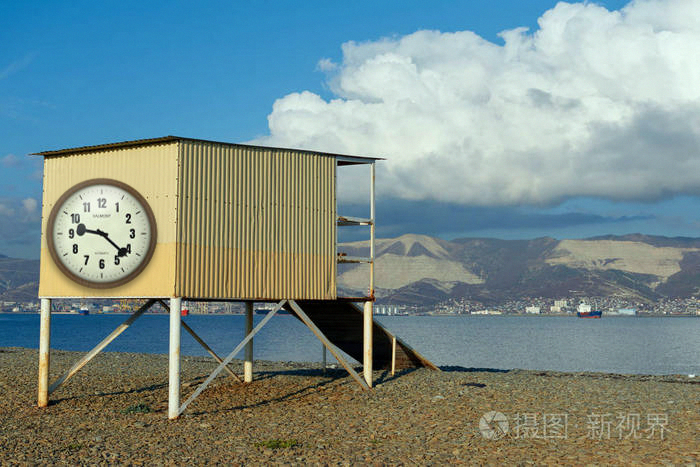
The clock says 9 h 22 min
